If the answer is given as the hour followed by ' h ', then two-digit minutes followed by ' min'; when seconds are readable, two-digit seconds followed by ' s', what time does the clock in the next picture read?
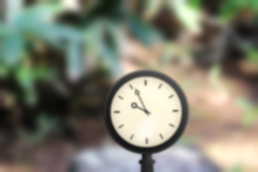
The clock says 9 h 56 min
